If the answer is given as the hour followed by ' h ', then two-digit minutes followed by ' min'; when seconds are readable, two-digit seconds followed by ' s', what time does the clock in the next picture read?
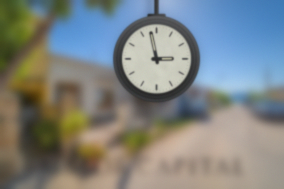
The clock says 2 h 58 min
